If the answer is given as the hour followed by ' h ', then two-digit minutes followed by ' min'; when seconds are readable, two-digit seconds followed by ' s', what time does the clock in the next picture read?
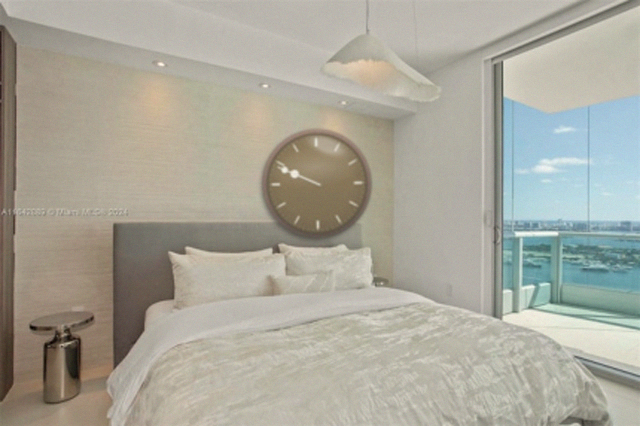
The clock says 9 h 49 min
